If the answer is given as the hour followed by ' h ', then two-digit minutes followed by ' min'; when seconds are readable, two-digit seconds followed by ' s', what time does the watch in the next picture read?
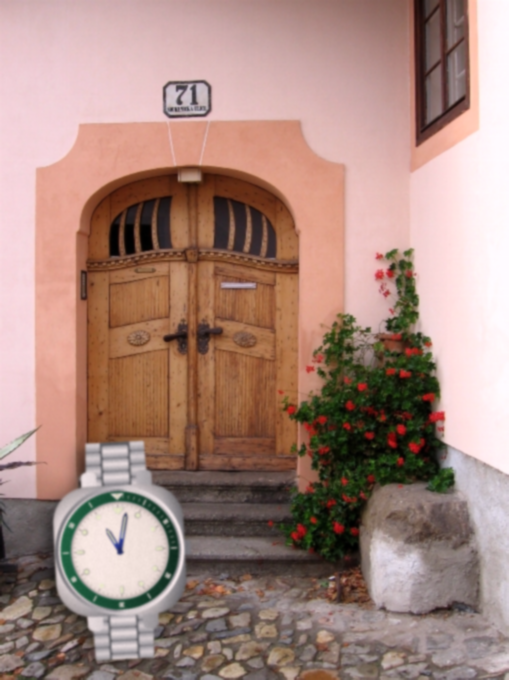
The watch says 11 h 02 min
